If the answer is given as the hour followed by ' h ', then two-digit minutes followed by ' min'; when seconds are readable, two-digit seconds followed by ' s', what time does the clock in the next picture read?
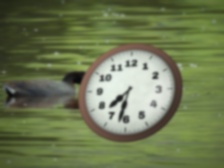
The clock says 7 h 32 min
